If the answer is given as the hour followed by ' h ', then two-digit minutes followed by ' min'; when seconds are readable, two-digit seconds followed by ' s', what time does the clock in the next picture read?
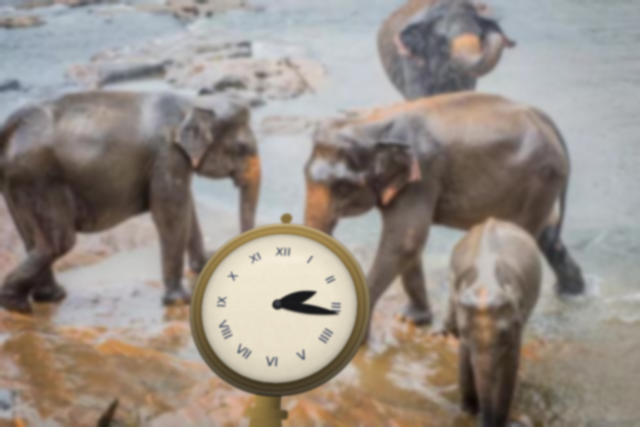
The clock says 2 h 16 min
